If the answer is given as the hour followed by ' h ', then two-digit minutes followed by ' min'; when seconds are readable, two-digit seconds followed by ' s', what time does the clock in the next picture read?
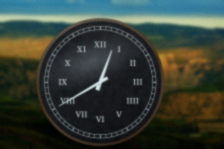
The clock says 12 h 40 min
